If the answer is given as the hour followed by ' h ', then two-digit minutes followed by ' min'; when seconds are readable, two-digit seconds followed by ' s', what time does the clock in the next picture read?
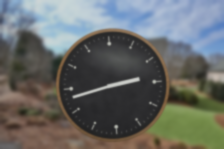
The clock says 2 h 43 min
